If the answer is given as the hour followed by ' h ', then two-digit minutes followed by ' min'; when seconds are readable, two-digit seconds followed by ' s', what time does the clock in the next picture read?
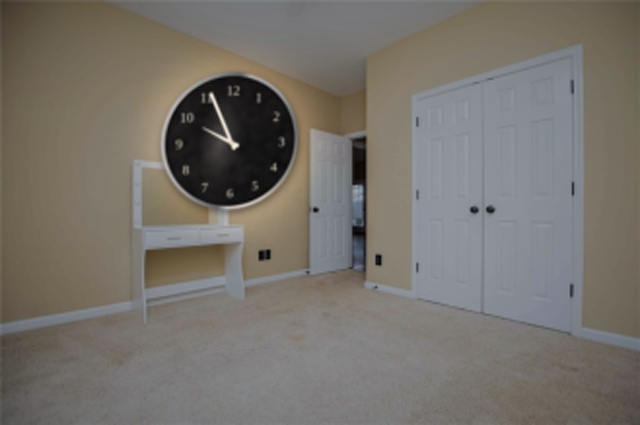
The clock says 9 h 56 min
